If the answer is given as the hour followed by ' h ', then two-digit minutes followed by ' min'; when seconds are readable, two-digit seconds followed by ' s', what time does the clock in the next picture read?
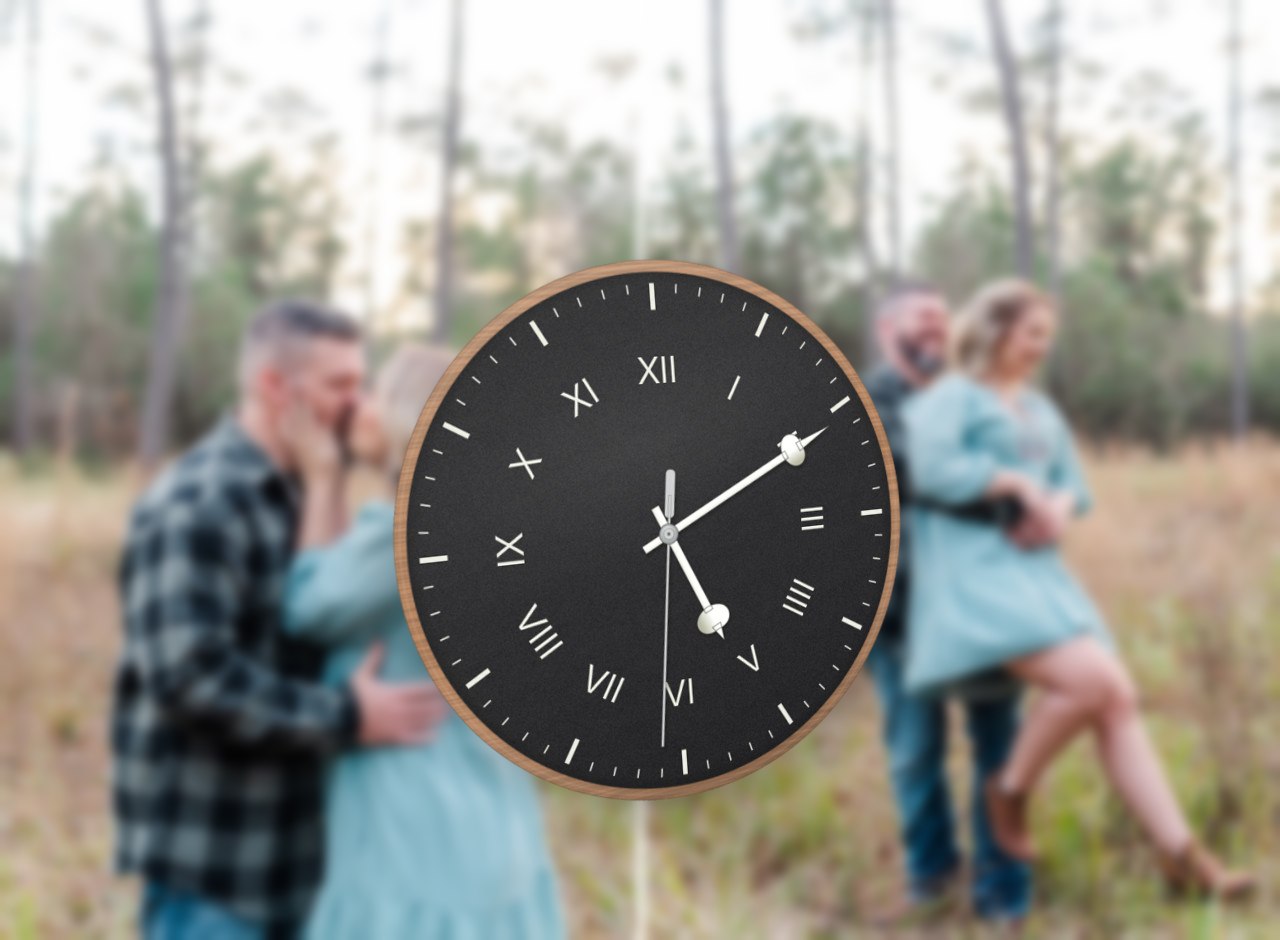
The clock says 5 h 10 min 31 s
